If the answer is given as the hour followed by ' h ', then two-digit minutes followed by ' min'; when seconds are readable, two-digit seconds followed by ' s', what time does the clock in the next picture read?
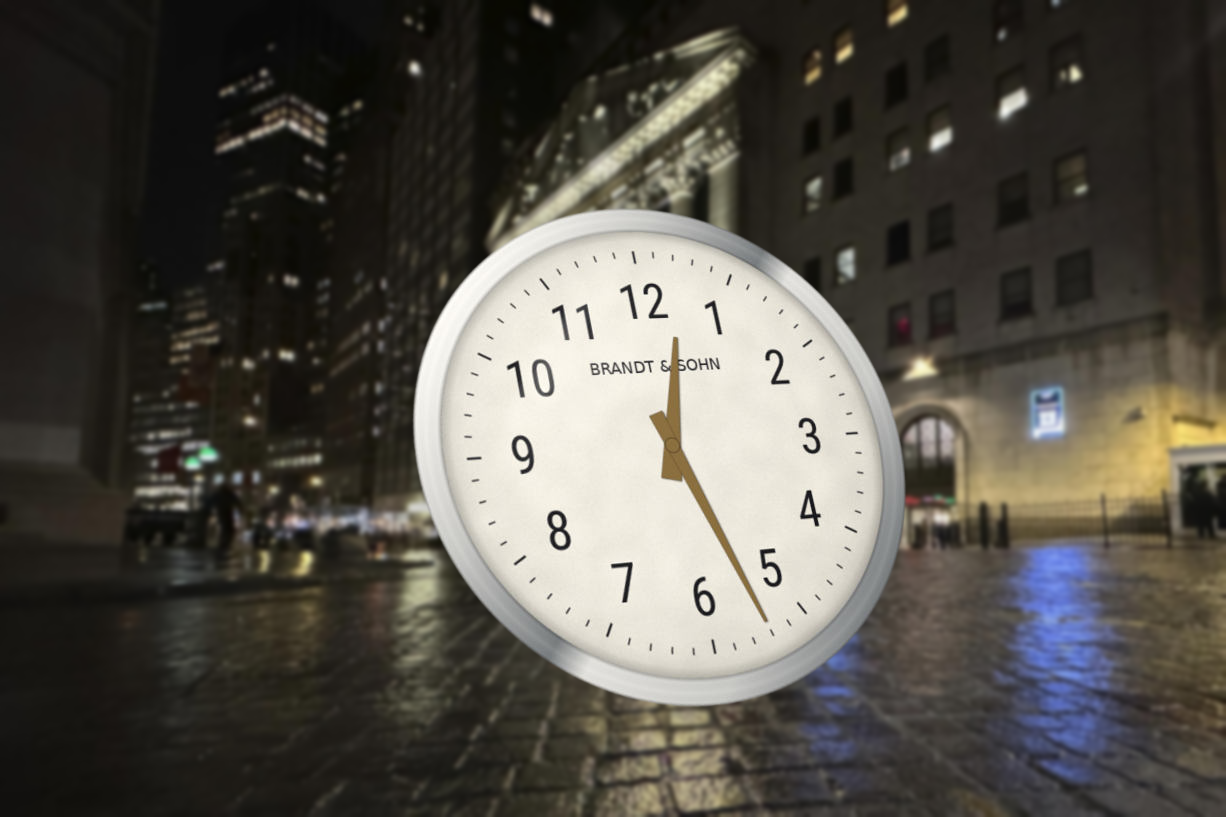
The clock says 12 h 27 min
